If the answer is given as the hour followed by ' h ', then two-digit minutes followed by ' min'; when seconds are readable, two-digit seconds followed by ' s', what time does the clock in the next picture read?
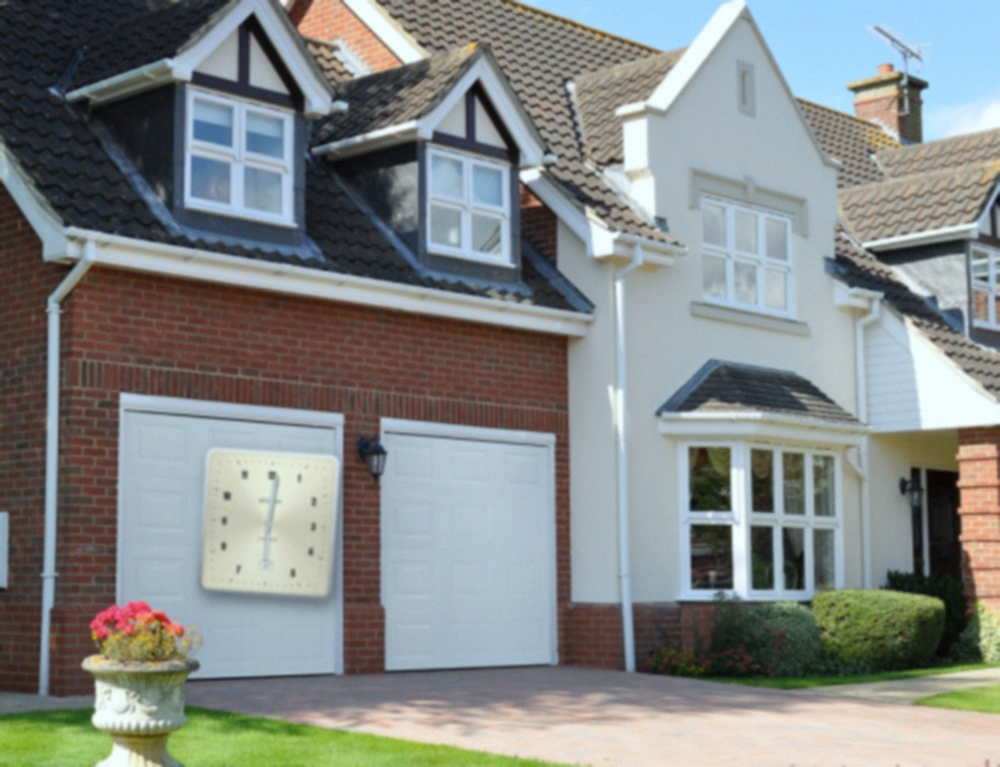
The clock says 6 h 01 min
